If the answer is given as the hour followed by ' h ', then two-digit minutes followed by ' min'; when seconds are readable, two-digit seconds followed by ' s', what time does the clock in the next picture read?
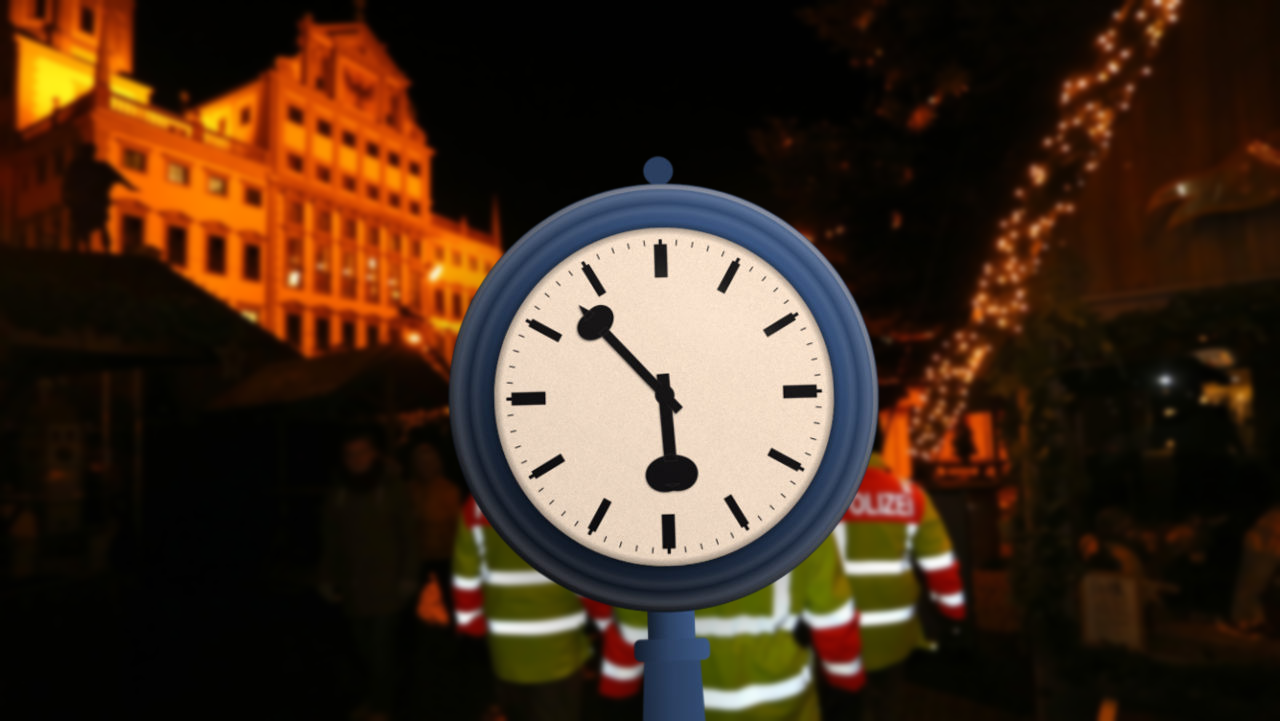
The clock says 5 h 53 min
